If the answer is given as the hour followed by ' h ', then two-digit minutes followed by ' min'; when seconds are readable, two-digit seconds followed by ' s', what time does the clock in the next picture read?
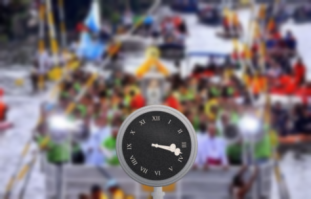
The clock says 3 h 18 min
